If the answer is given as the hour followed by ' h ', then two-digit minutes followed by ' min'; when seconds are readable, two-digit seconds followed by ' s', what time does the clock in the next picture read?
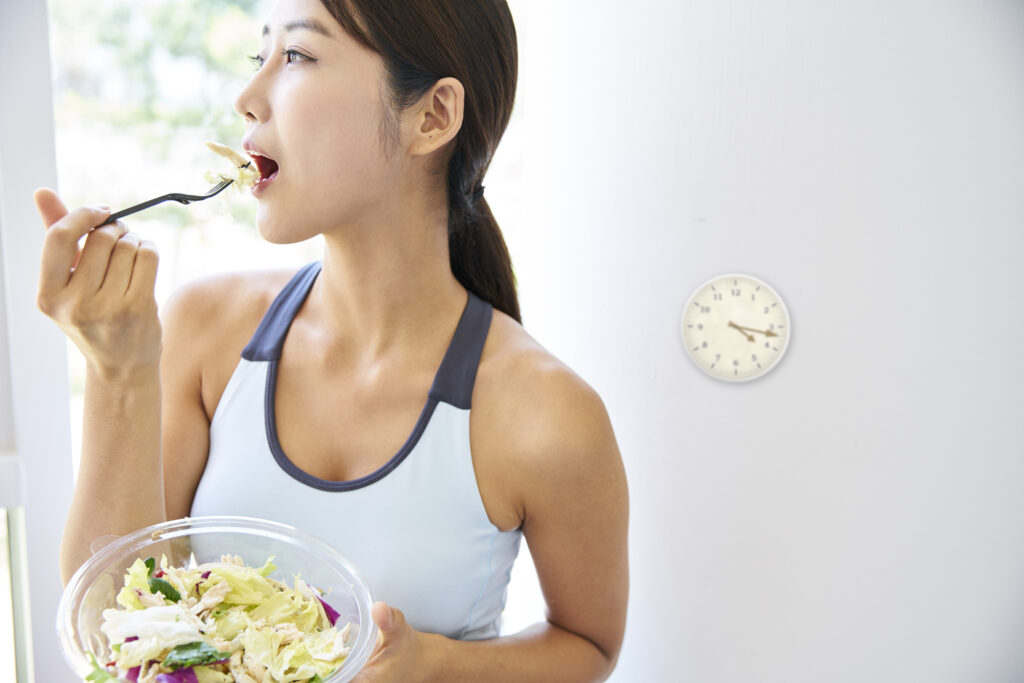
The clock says 4 h 17 min
